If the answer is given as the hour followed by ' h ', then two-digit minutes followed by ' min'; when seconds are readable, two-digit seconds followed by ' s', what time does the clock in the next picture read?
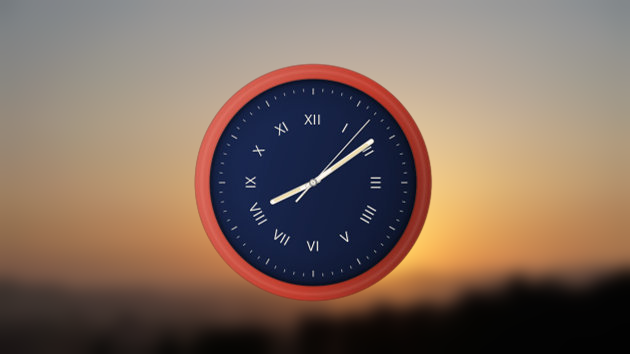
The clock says 8 h 09 min 07 s
